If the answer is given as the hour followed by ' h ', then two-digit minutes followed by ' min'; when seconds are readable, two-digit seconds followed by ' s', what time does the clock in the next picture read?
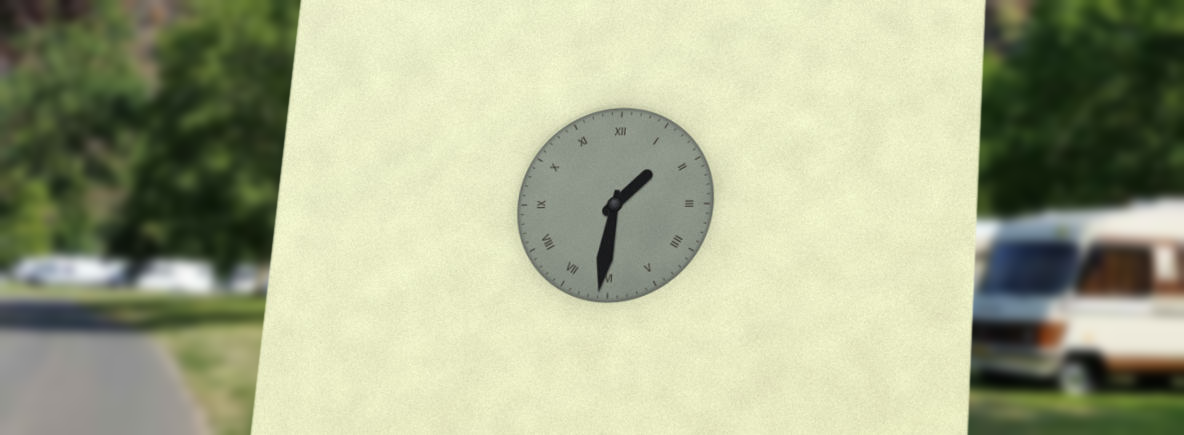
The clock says 1 h 31 min
